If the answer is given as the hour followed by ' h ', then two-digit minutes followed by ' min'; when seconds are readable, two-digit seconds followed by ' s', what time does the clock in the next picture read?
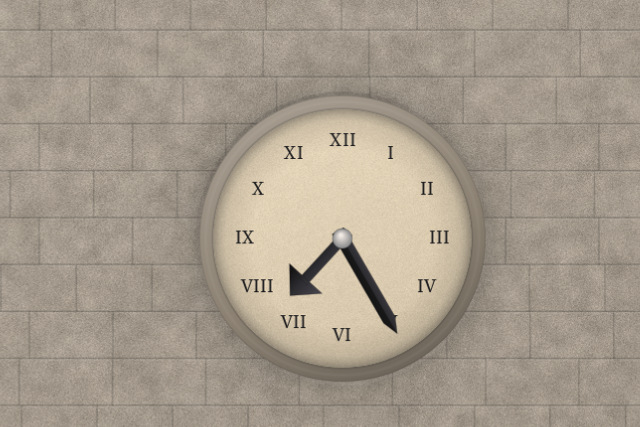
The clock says 7 h 25 min
